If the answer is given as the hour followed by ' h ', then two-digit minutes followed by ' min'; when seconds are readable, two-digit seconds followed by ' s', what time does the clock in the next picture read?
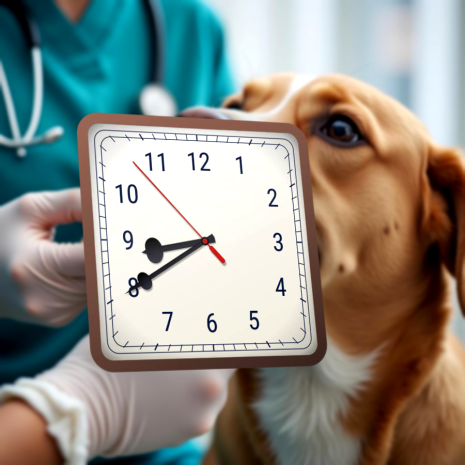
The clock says 8 h 39 min 53 s
